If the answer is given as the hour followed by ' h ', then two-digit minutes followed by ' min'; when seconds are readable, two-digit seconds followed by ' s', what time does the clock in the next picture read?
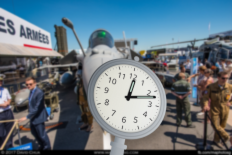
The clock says 12 h 12 min
